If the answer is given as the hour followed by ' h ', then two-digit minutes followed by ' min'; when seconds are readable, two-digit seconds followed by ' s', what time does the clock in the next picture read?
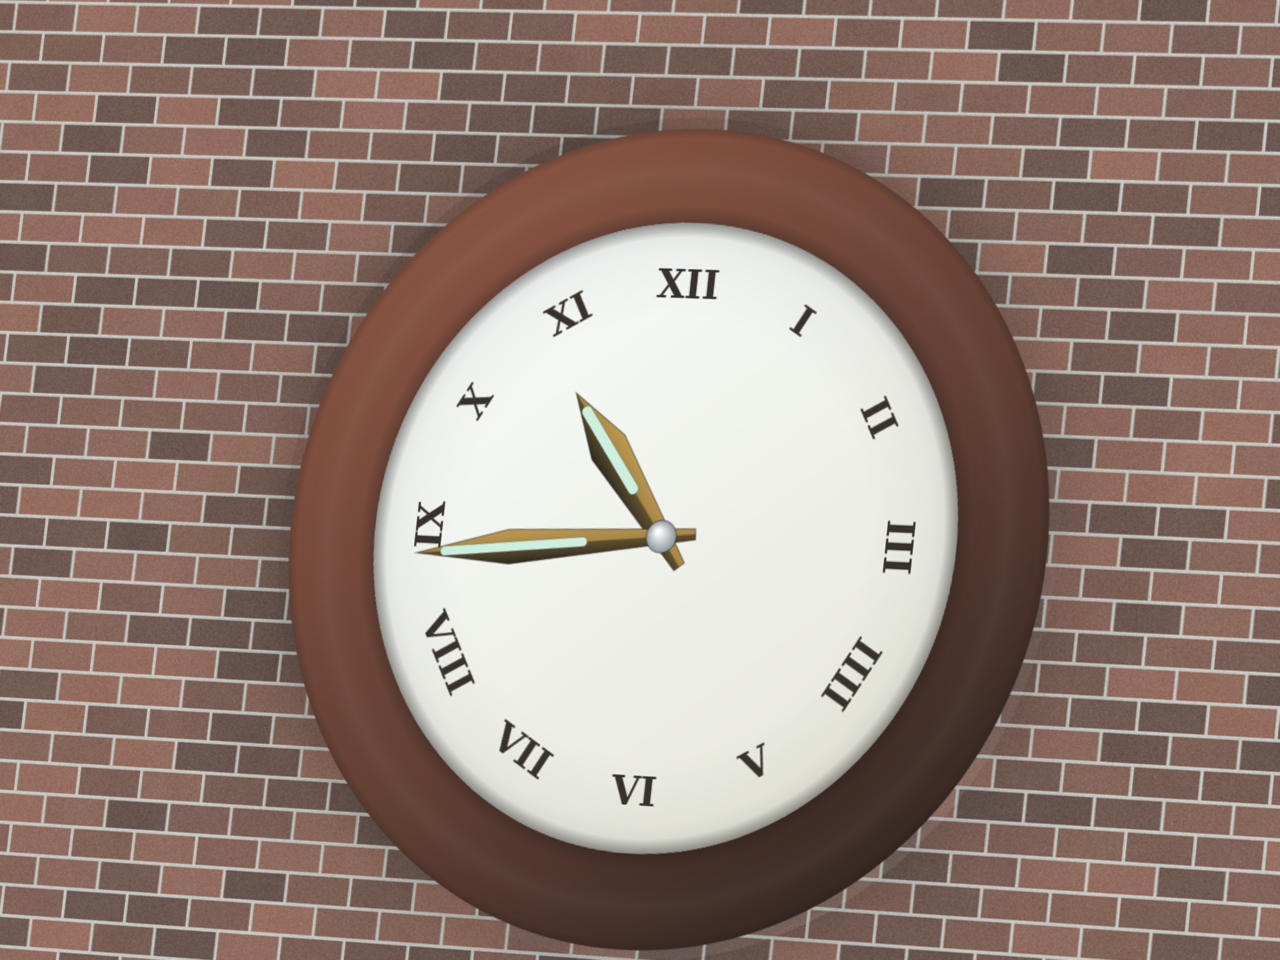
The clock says 10 h 44 min
